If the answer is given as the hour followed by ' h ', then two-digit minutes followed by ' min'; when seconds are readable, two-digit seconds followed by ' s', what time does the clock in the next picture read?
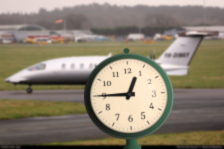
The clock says 12 h 45 min
